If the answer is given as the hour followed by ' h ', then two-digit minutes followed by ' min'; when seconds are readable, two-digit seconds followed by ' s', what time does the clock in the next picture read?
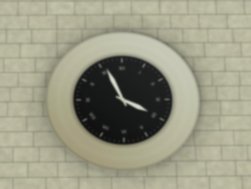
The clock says 3 h 56 min
